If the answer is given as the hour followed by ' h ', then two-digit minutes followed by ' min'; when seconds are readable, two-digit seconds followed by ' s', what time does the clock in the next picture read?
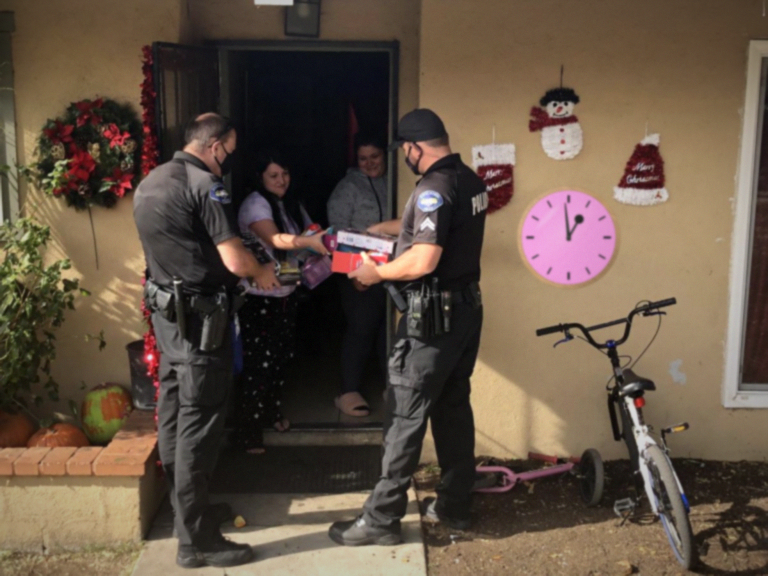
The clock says 12 h 59 min
